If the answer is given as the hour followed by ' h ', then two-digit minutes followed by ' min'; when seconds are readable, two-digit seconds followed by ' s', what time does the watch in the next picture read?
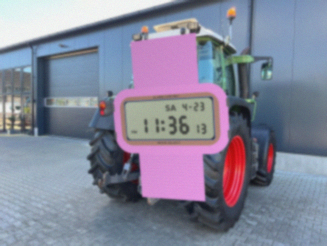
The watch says 11 h 36 min
